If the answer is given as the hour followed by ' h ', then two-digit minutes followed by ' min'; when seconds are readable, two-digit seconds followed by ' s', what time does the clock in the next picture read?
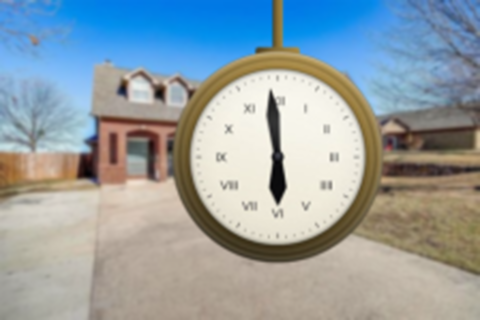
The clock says 5 h 59 min
